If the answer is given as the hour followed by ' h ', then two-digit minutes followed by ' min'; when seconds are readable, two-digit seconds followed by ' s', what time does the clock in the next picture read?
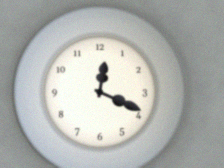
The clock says 12 h 19 min
